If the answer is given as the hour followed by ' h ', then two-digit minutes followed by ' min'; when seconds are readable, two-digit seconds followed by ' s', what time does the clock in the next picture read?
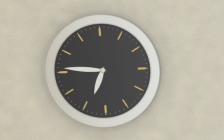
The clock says 6 h 46 min
